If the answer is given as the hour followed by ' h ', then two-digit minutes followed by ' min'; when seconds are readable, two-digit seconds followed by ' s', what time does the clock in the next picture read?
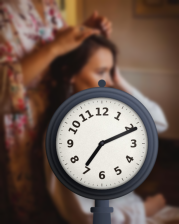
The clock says 7 h 11 min
